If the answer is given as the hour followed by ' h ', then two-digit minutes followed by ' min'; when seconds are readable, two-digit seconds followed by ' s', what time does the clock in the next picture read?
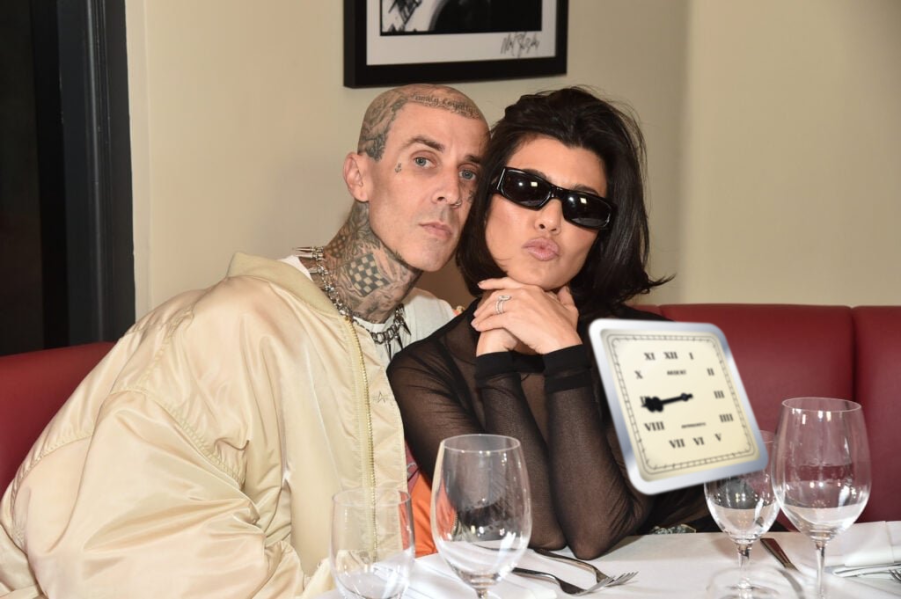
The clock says 8 h 44 min
